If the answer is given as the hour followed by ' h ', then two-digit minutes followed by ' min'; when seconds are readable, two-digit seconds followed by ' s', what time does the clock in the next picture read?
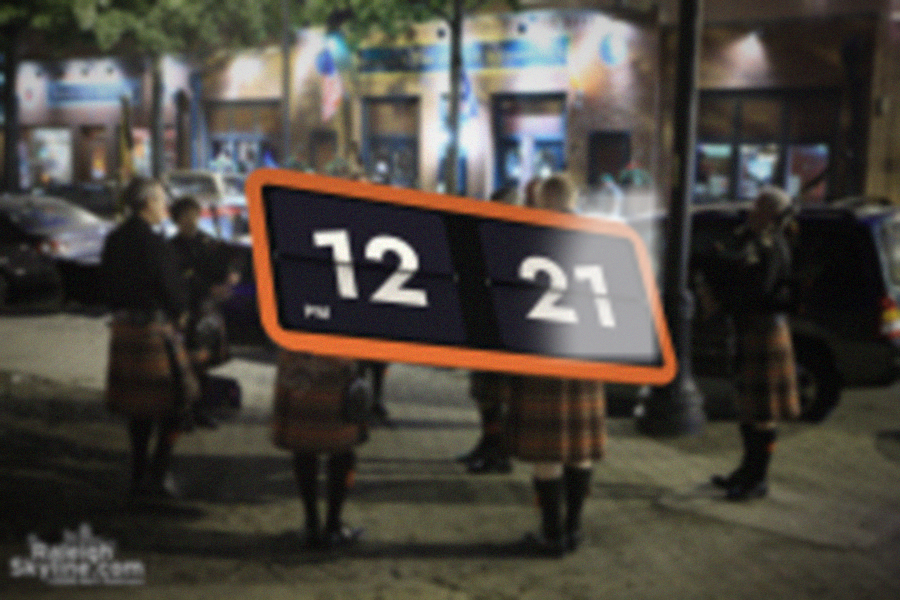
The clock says 12 h 21 min
